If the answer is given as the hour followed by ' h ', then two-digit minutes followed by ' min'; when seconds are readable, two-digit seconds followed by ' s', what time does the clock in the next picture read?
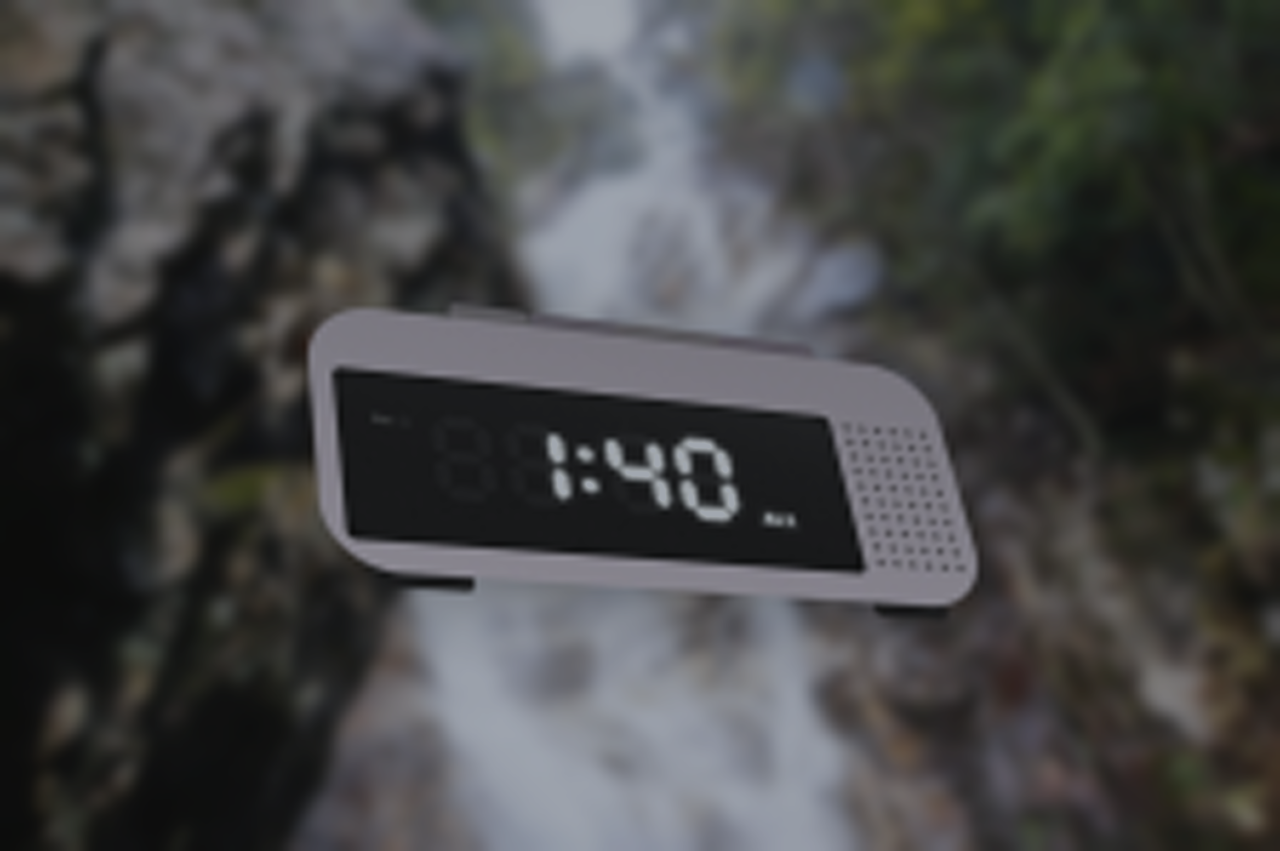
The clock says 1 h 40 min
